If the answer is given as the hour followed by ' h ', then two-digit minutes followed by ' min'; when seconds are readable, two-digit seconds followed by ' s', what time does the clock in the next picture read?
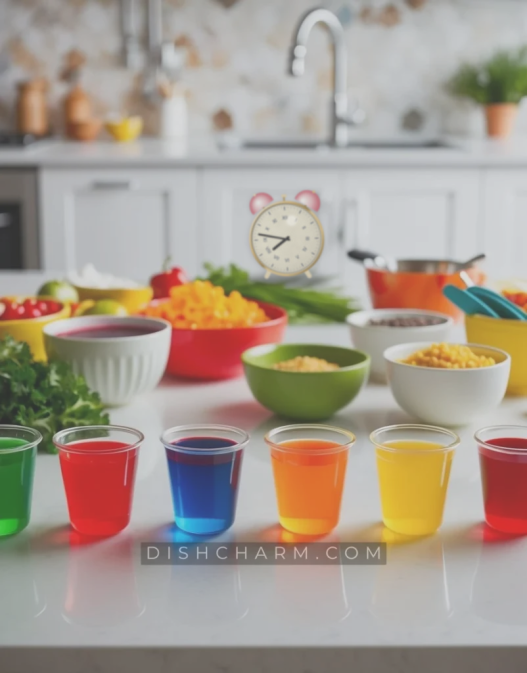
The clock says 7 h 47 min
